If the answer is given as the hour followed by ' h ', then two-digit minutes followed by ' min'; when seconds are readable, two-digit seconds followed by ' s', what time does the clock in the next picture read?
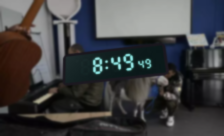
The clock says 8 h 49 min 49 s
